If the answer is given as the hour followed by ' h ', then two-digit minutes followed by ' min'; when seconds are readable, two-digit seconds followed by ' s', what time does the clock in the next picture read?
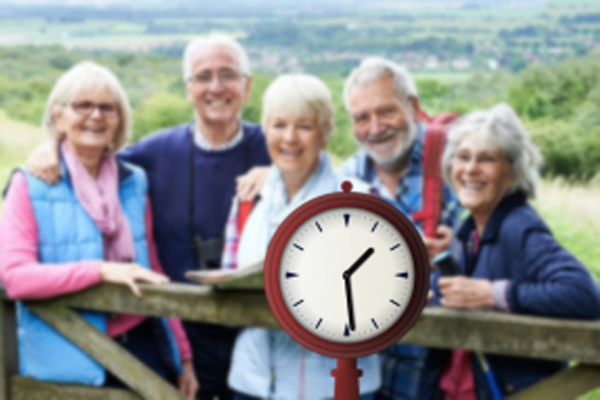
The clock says 1 h 29 min
